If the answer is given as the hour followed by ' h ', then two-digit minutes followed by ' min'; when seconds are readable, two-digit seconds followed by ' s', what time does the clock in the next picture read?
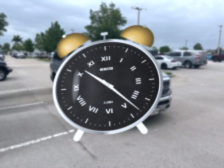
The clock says 10 h 23 min
